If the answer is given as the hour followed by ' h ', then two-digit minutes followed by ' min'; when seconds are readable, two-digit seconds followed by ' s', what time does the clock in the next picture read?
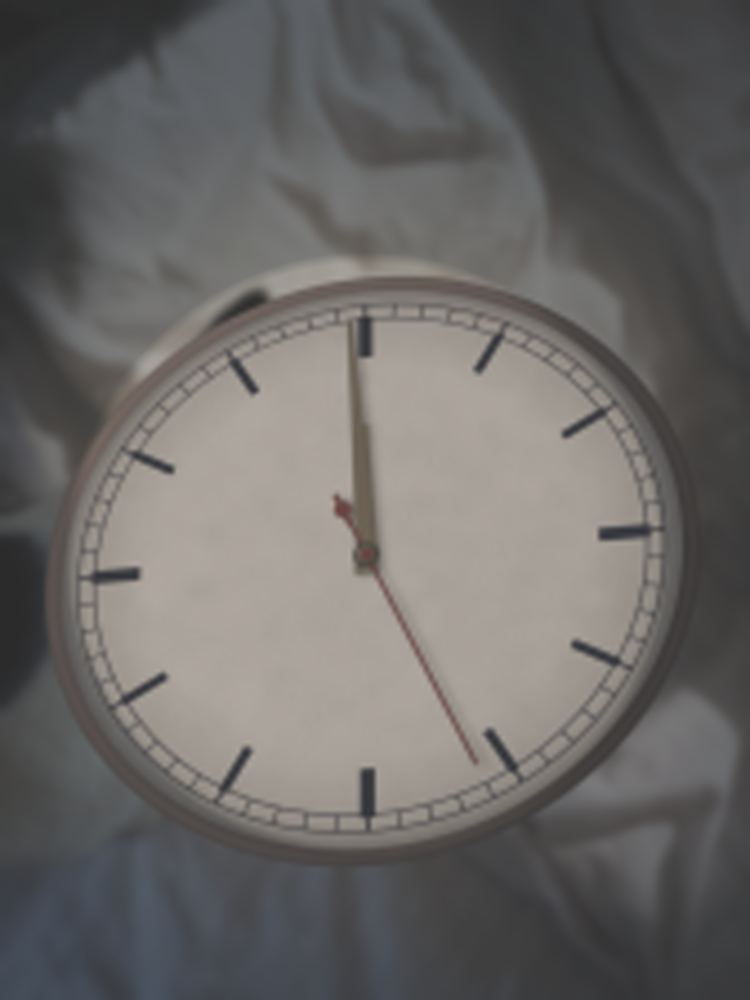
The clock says 11 h 59 min 26 s
